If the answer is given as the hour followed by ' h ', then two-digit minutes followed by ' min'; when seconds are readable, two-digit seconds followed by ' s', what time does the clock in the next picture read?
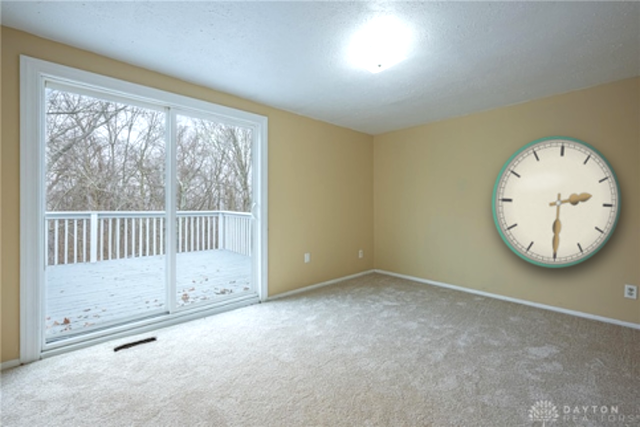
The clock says 2 h 30 min
